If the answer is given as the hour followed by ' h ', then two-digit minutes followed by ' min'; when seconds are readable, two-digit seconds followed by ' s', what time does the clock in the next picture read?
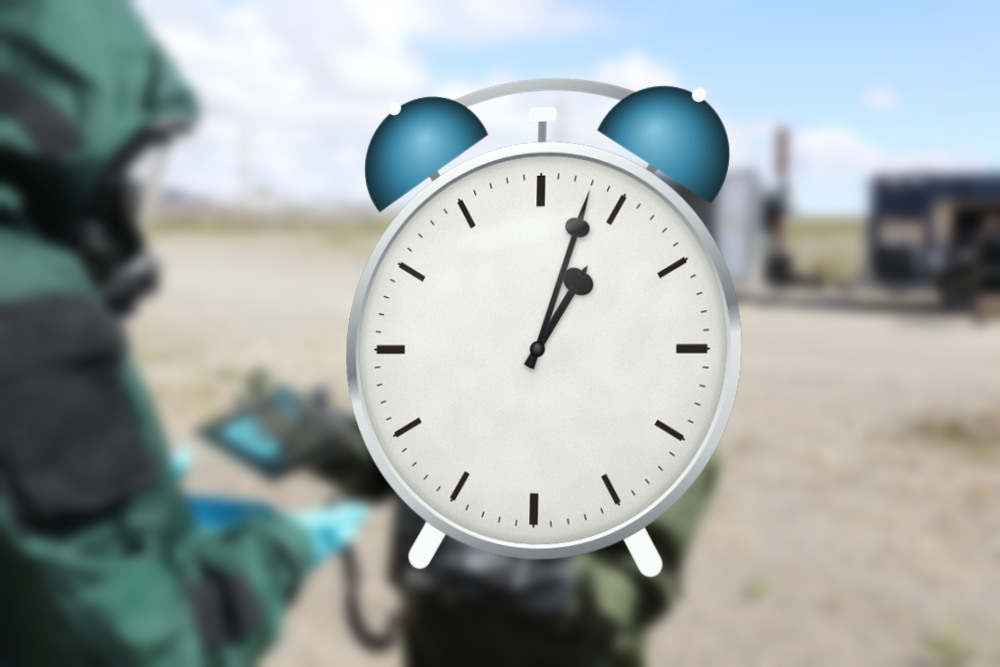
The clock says 1 h 03 min
